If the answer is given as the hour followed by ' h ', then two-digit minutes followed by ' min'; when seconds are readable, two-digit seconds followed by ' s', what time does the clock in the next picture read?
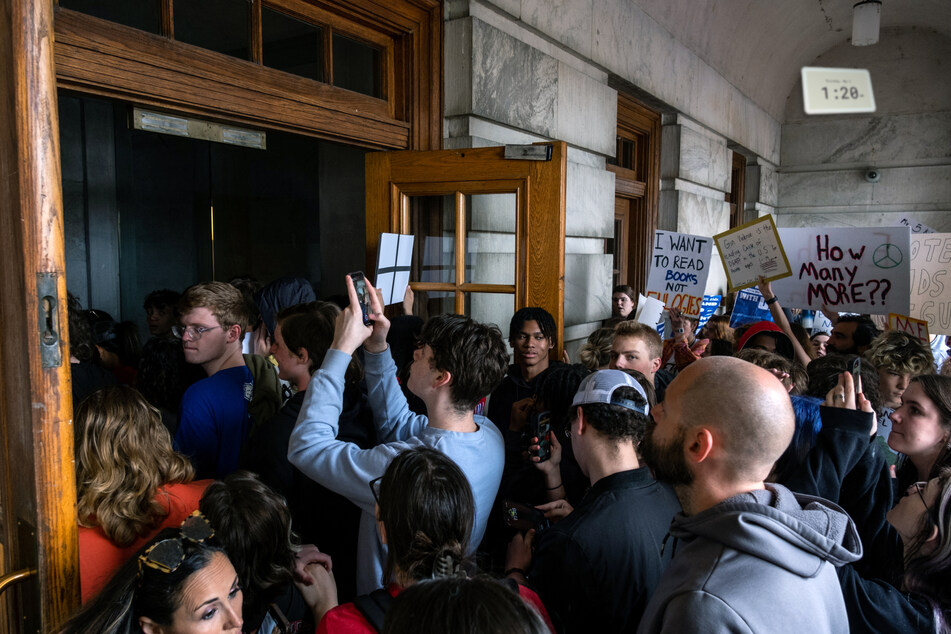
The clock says 1 h 20 min
